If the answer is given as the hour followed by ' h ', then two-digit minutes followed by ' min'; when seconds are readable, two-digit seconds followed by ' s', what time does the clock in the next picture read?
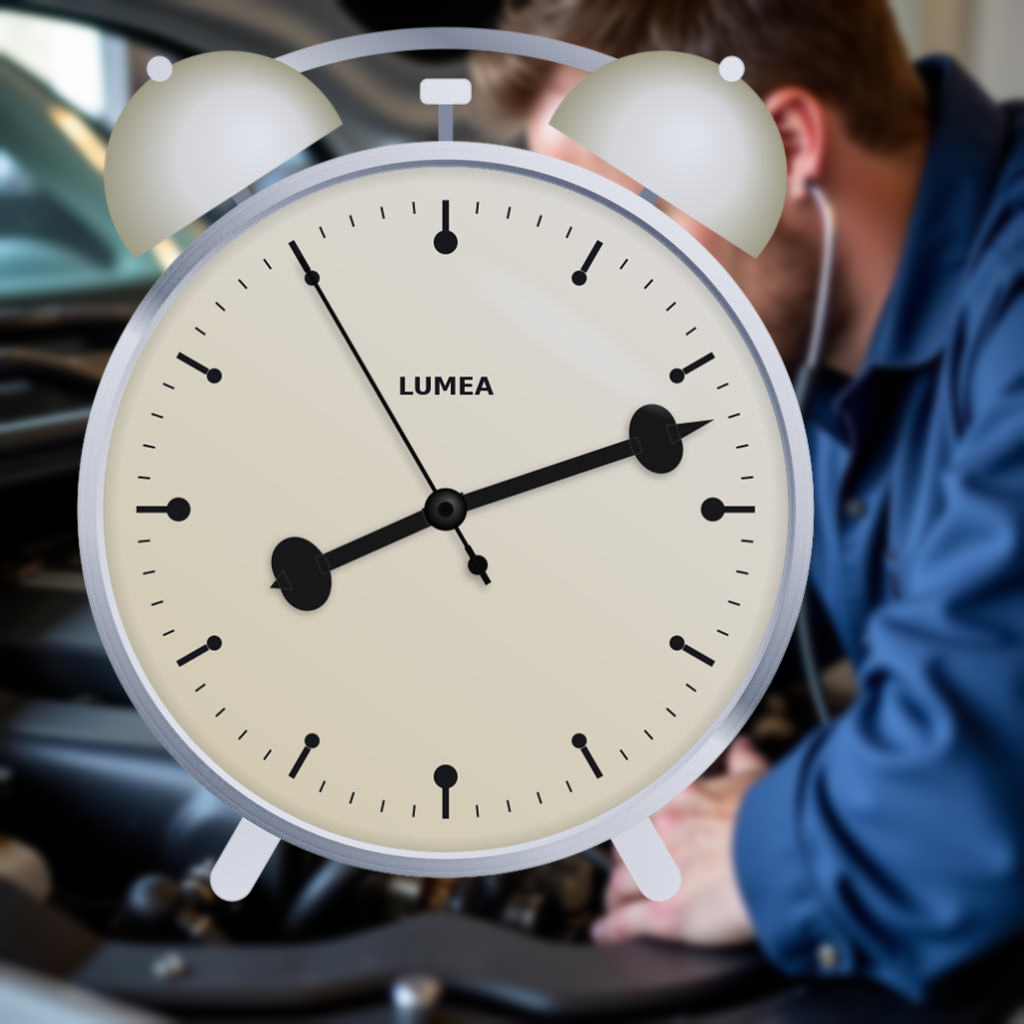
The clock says 8 h 11 min 55 s
